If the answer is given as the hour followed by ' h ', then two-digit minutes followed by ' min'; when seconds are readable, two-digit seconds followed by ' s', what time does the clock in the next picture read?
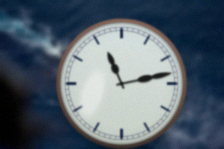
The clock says 11 h 13 min
